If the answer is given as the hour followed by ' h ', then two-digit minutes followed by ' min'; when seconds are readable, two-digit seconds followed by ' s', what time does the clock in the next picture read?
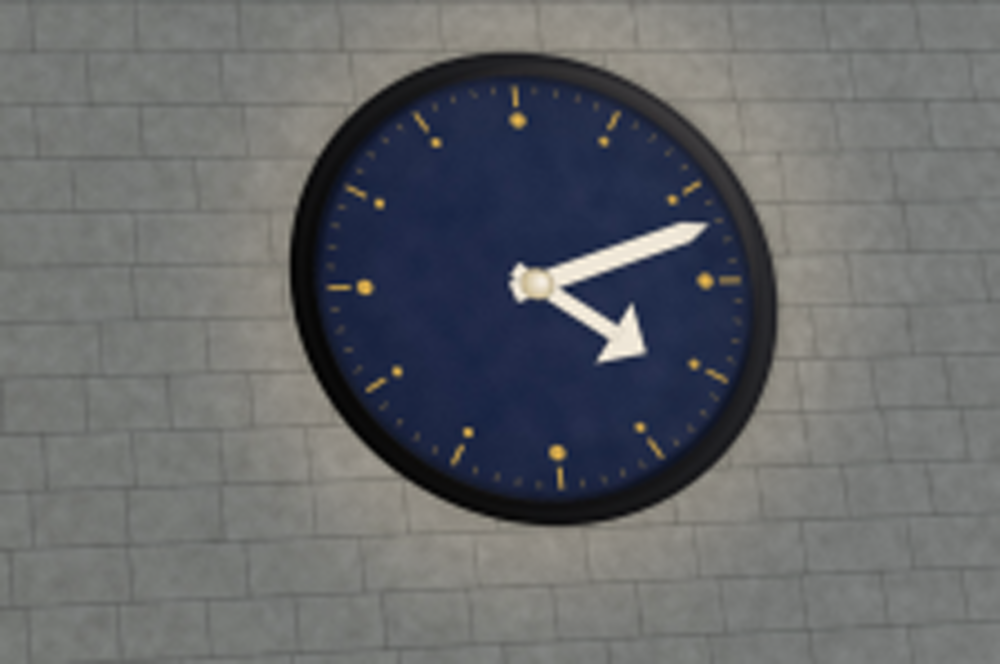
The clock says 4 h 12 min
